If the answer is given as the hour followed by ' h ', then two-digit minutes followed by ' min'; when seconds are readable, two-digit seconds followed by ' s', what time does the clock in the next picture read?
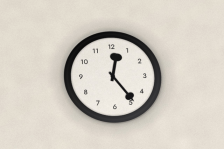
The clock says 12 h 24 min
